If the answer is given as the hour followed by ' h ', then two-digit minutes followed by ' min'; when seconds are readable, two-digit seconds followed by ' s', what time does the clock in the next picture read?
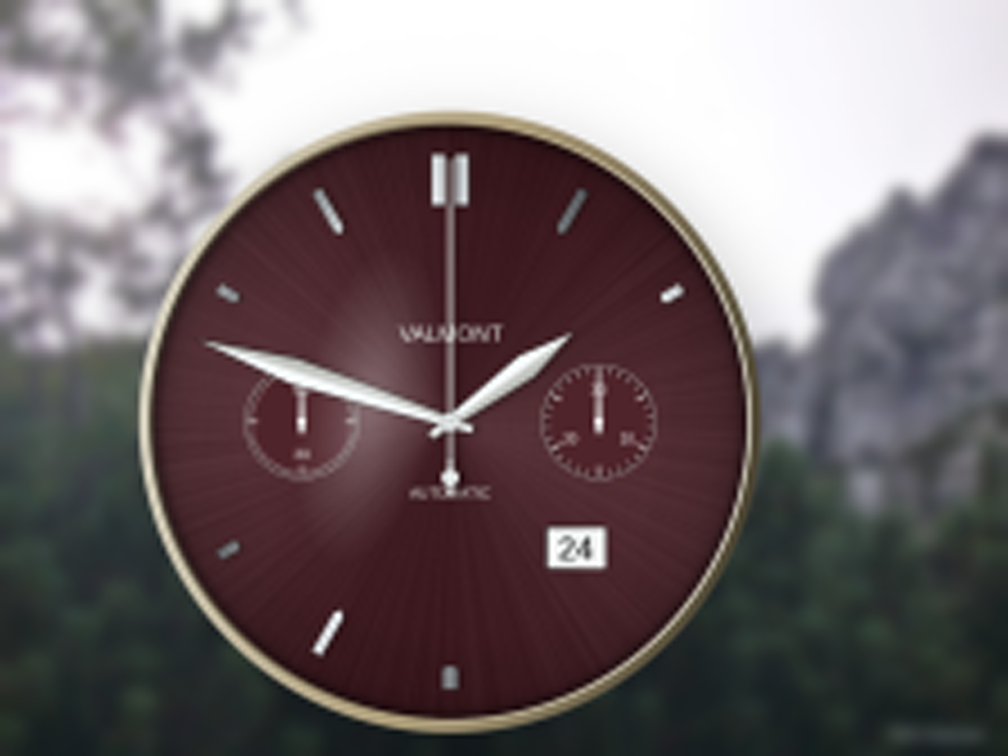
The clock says 1 h 48 min
